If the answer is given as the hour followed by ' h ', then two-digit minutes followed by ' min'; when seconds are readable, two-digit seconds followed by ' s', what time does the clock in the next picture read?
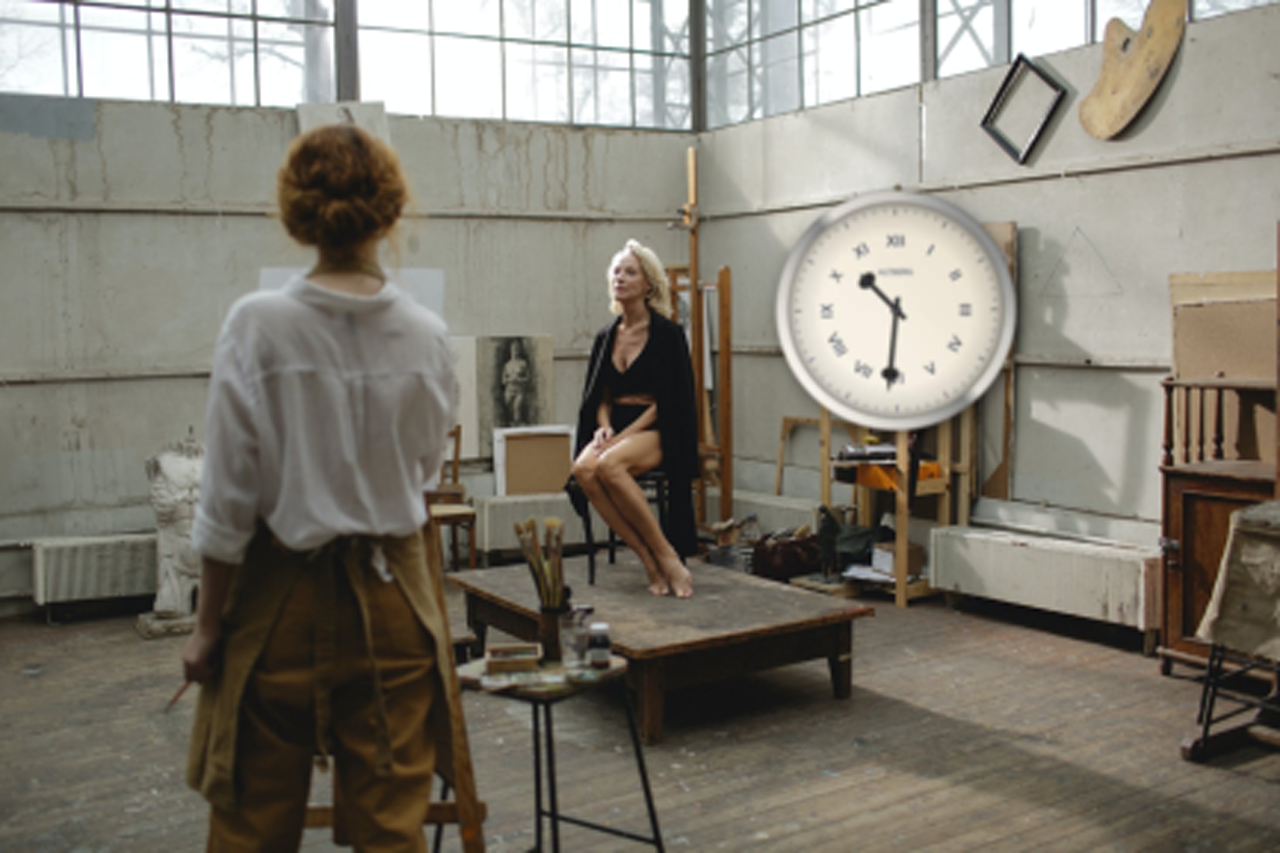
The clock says 10 h 31 min
